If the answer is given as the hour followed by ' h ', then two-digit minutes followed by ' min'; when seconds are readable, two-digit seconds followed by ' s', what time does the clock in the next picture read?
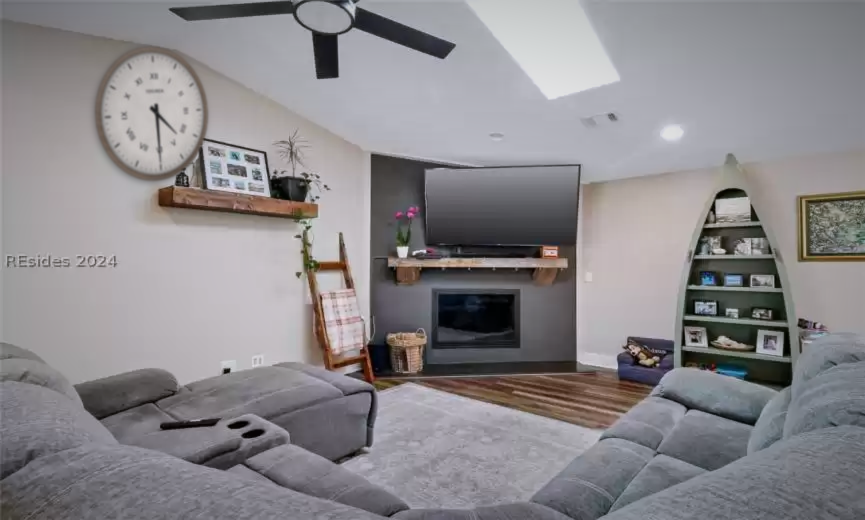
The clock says 4 h 30 min
